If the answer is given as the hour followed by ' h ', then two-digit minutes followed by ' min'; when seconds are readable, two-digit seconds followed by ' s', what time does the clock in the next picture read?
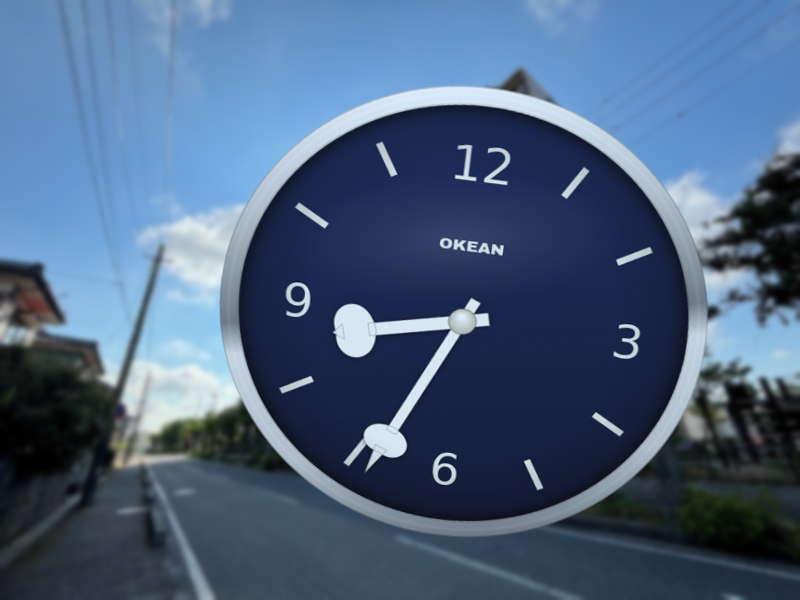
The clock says 8 h 34 min
